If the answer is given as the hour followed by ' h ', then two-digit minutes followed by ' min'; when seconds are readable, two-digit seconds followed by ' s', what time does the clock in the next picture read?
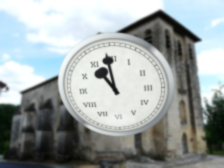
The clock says 10 h 59 min
